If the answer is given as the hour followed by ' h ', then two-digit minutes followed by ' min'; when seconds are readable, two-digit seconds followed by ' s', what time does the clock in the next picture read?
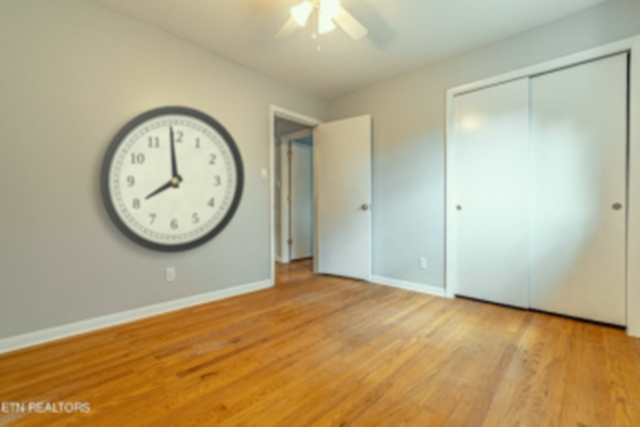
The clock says 7 h 59 min
